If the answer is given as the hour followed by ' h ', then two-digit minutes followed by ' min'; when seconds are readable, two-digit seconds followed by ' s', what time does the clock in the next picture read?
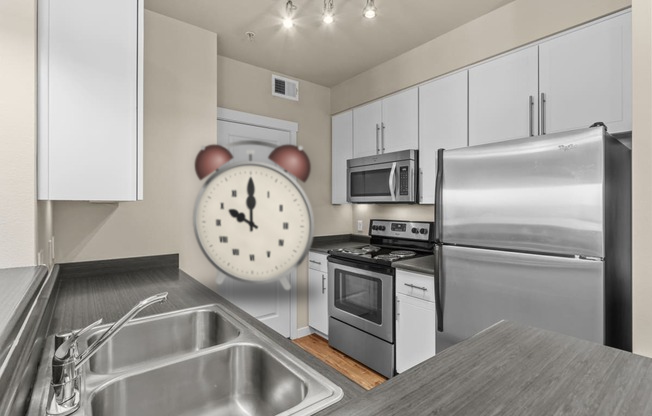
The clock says 10 h 00 min
